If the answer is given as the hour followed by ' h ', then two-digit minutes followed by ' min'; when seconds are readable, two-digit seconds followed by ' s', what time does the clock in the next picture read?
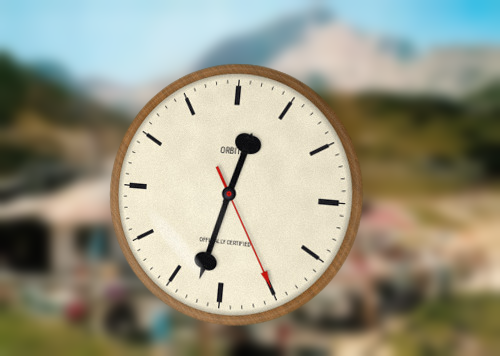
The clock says 12 h 32 min 25 s
